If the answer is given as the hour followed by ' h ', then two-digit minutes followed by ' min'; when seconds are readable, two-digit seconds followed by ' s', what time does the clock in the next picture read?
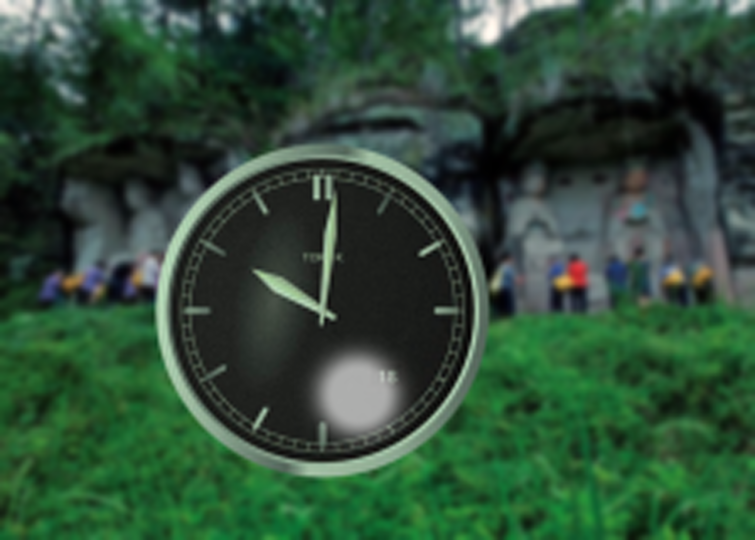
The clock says 10 h 01 min
